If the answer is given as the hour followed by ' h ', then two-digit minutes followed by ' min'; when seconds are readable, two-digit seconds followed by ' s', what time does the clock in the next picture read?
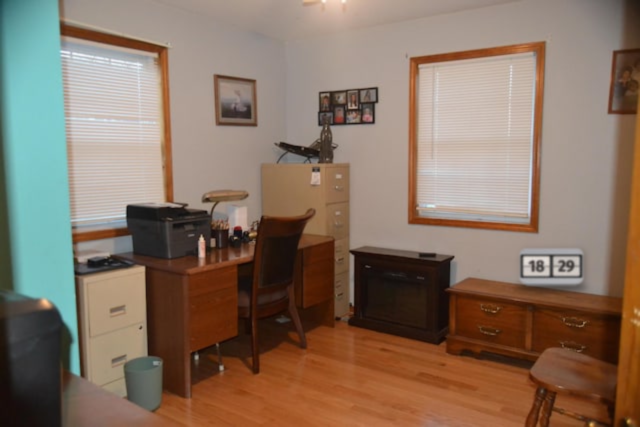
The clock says 18 h 29 min
